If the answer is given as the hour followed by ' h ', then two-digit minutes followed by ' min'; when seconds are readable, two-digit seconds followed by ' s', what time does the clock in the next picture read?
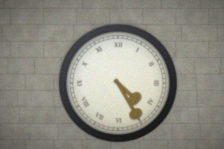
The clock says 4 h 25 min
